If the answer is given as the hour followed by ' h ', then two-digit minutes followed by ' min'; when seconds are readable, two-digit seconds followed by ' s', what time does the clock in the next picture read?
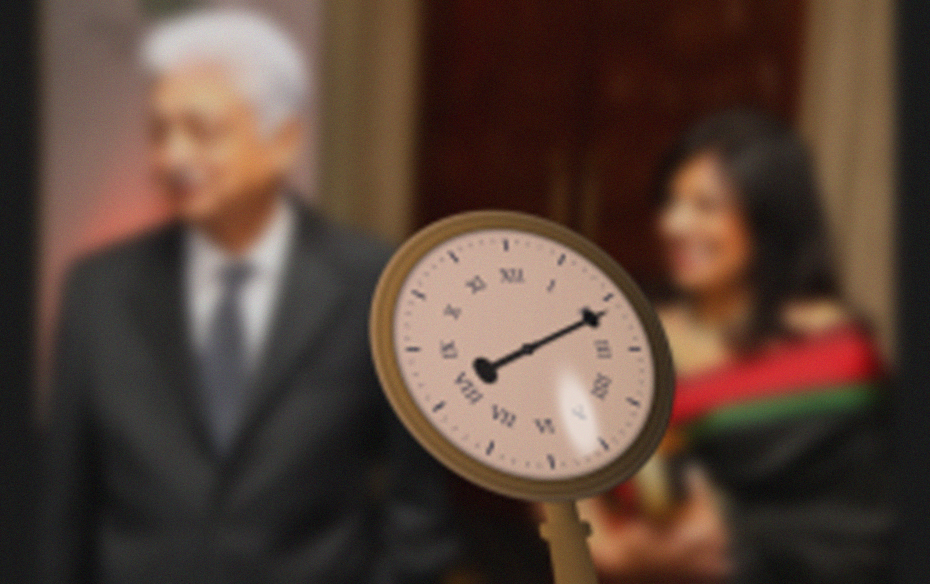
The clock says 8 h 11 min
